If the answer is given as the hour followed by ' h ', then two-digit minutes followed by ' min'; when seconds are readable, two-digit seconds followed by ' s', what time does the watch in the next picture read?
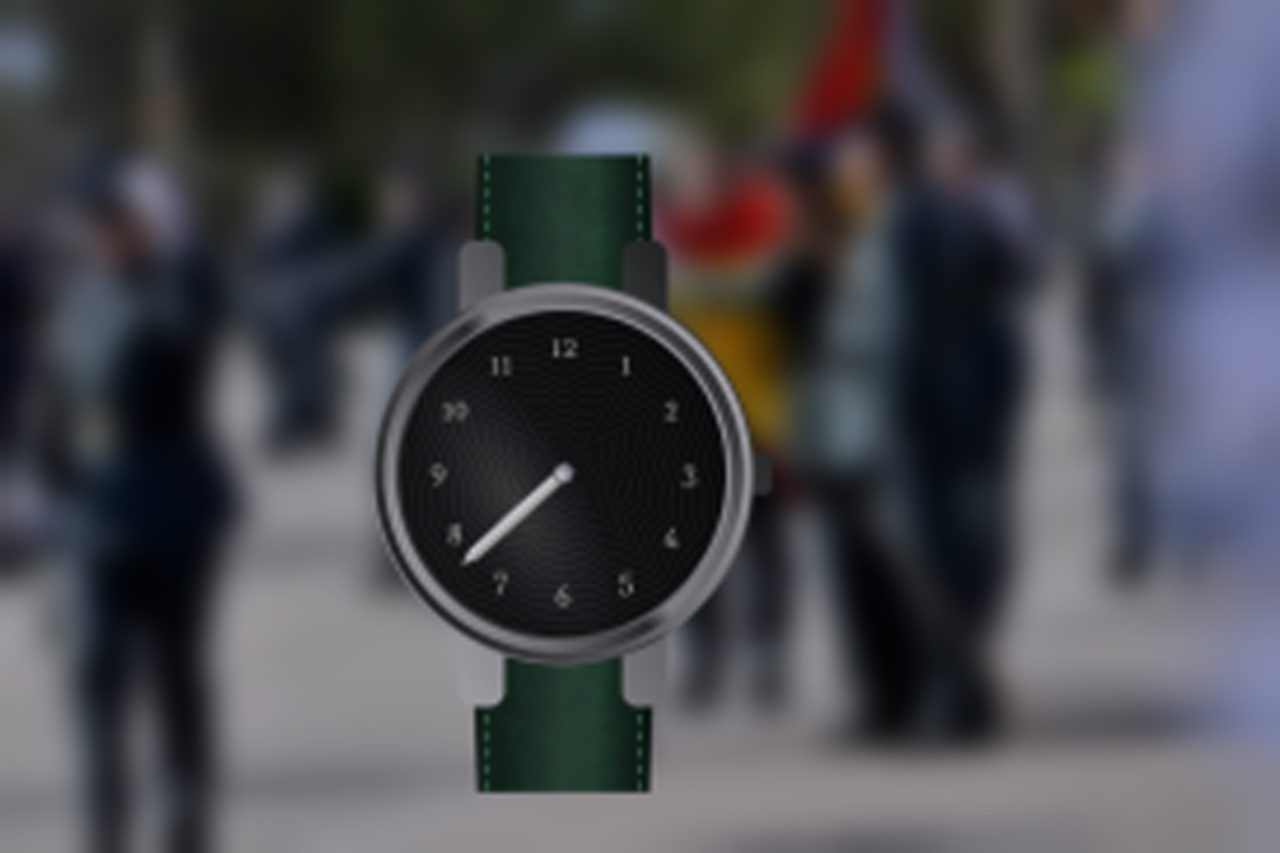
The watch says 7 h 38 min
